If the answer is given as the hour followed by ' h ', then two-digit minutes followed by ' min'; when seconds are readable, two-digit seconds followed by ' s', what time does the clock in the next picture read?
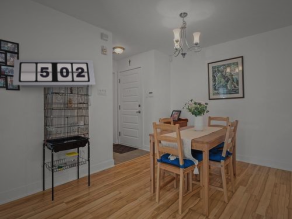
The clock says 5 h 02 min
